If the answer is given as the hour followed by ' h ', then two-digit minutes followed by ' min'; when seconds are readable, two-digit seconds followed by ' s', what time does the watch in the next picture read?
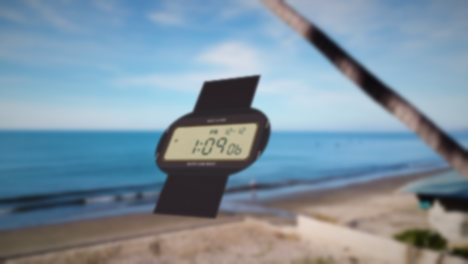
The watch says 1 h 09 min
